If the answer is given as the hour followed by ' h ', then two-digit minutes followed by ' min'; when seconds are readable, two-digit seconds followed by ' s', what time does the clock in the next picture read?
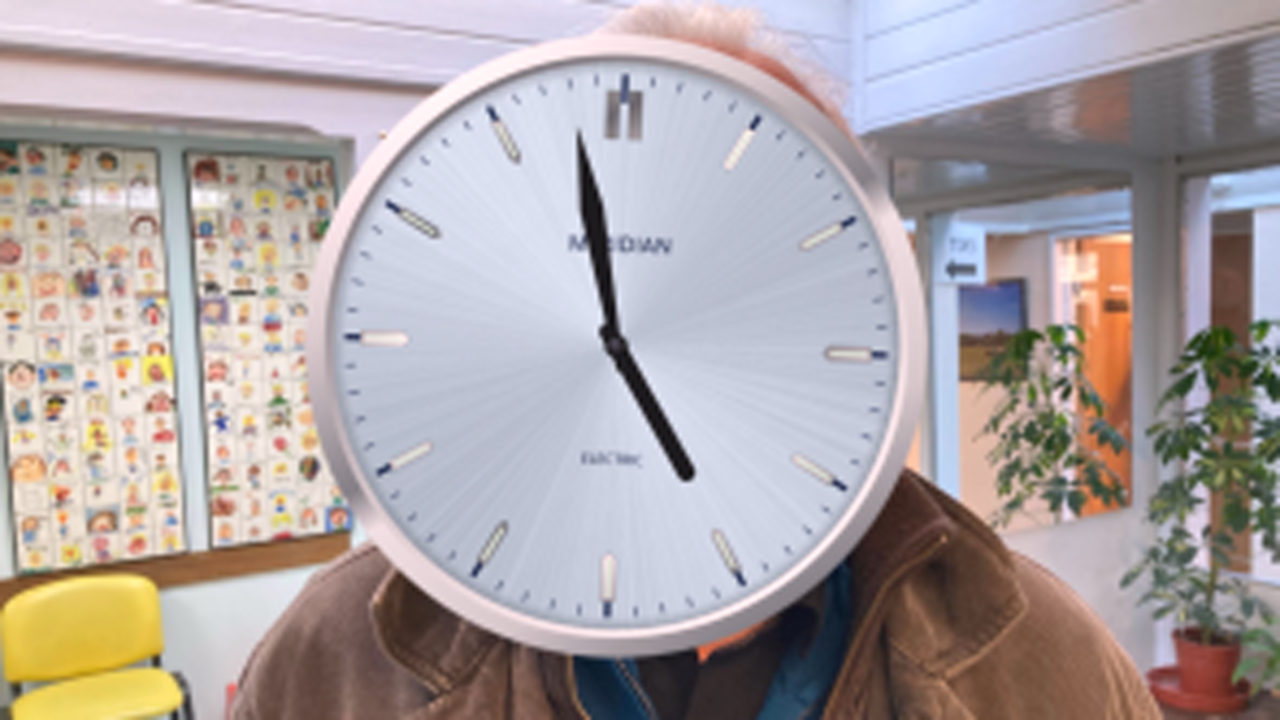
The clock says 4 h 58 min
